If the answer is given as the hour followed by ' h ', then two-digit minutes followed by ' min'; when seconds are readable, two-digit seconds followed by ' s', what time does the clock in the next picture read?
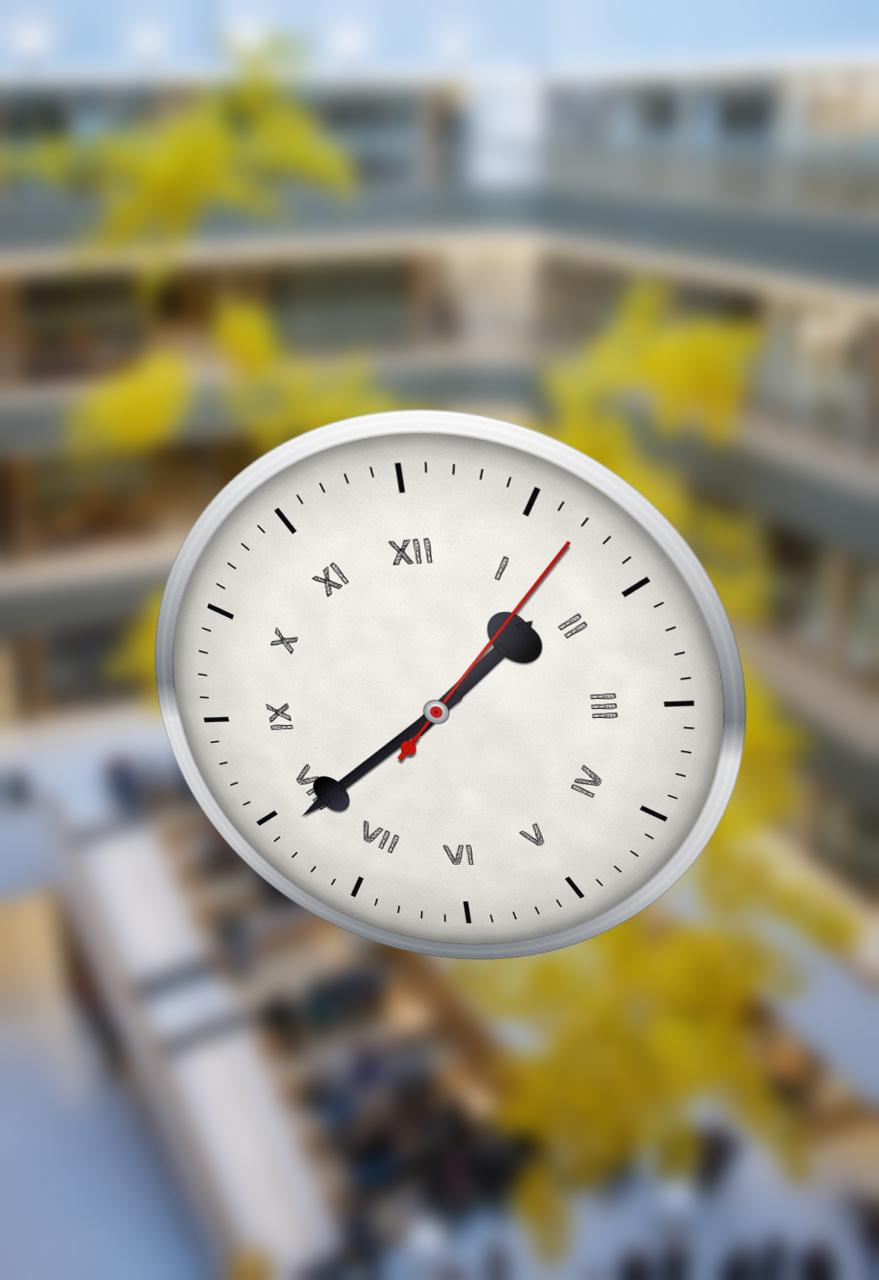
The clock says 1 h 39 min 07 s
